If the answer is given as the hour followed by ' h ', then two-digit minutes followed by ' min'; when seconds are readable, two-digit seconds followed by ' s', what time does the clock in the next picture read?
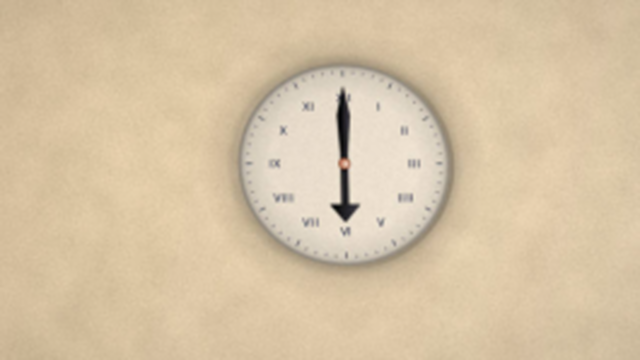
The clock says 6 h 00 min
